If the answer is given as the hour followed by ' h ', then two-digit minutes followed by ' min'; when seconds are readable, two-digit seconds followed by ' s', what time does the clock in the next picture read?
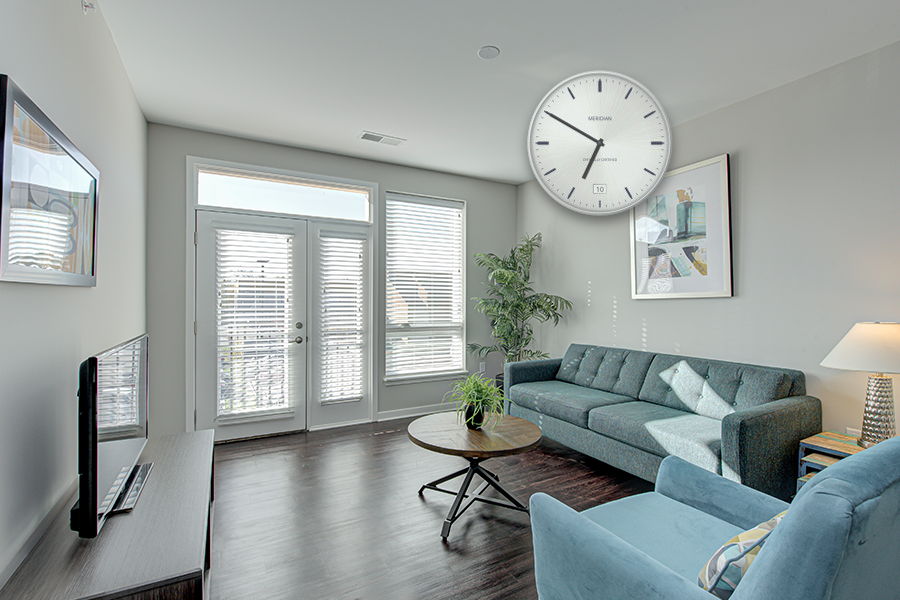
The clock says 6 h 50 min
